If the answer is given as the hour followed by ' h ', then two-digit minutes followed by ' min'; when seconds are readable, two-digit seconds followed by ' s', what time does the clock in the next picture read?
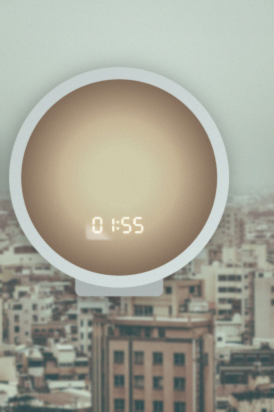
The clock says 1 h 55 min
